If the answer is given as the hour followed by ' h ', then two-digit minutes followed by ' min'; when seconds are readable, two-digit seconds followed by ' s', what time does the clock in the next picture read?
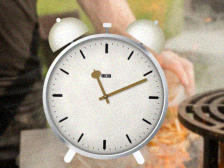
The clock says 11 h 11 min
